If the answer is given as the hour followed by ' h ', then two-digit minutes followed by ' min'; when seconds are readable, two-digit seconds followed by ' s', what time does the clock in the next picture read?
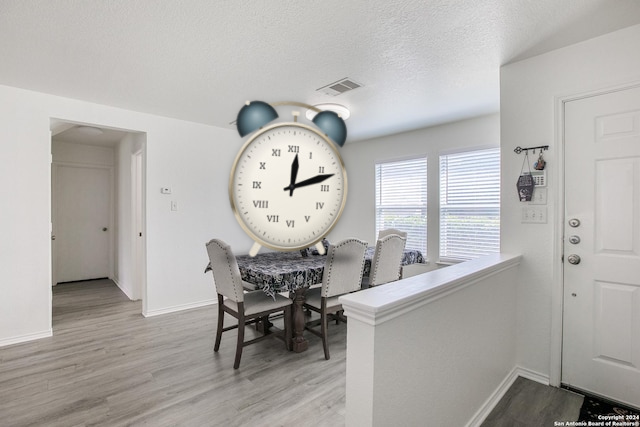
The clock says 12 h 12 min
